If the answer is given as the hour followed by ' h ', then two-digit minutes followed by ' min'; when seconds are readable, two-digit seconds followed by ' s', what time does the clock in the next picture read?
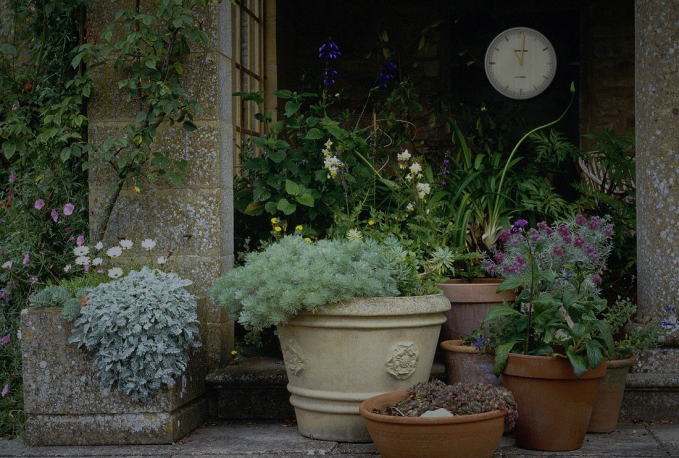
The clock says 11 h 01 min
